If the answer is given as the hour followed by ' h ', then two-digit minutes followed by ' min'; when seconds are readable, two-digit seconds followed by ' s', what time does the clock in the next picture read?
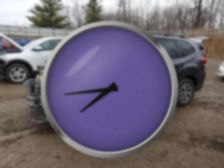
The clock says 7 h 44 min
